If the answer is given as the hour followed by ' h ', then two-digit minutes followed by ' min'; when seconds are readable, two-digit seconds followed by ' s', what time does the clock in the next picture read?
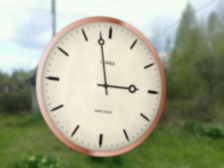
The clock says 2 h 58 min
